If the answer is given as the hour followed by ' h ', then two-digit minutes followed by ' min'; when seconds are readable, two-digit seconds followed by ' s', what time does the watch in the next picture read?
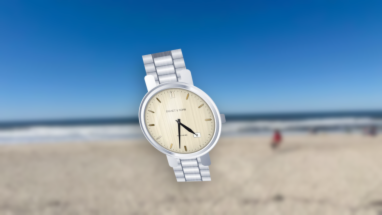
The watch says 4 h 32 min
